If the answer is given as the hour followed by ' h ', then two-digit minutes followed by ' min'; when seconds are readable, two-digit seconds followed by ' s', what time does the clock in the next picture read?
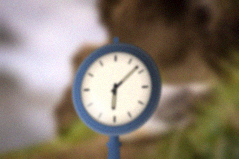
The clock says 6 h 08 min
